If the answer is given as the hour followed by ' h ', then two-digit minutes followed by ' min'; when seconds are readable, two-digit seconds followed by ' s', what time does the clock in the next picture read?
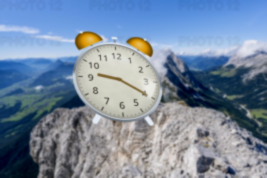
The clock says 9 h 20 min
